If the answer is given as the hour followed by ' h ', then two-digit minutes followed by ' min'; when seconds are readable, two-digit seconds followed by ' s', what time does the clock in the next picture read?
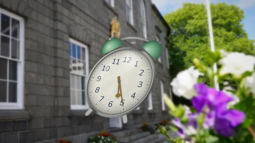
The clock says 5 h 25 min
